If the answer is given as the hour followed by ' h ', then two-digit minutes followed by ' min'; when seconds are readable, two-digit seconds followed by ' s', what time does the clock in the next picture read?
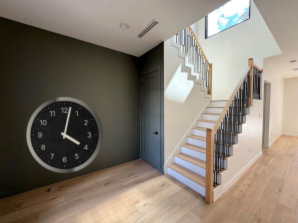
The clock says 4 h 02 min
